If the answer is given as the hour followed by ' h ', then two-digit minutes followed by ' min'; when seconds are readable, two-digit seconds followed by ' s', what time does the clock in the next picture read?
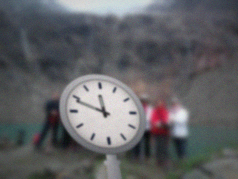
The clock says 11 h 49 min
